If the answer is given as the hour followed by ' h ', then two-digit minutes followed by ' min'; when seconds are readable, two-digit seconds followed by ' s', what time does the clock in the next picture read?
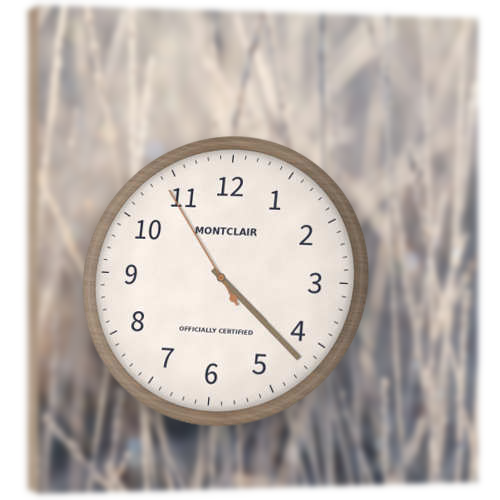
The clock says 4 h 21 min 54 s
